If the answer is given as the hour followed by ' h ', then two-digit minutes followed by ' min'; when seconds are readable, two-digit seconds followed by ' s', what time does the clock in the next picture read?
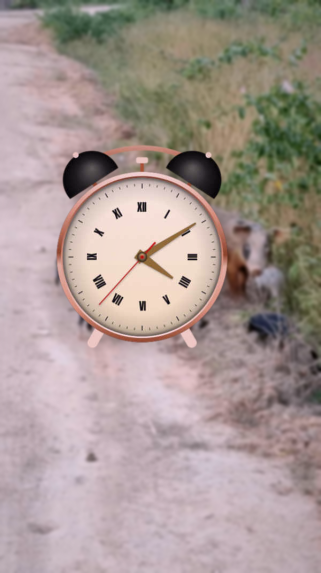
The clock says 4 h 09 min 37 s
